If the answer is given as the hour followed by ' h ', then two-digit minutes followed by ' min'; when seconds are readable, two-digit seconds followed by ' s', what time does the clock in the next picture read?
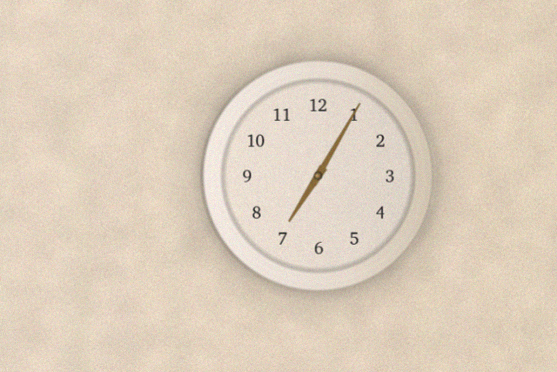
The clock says 7 h 05 min
